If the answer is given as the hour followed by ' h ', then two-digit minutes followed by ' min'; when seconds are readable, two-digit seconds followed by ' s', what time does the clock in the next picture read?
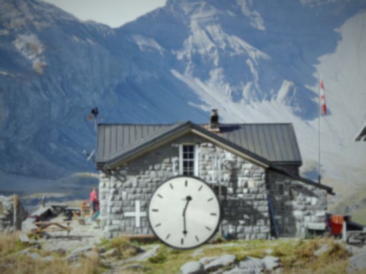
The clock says 12 h 29 min
